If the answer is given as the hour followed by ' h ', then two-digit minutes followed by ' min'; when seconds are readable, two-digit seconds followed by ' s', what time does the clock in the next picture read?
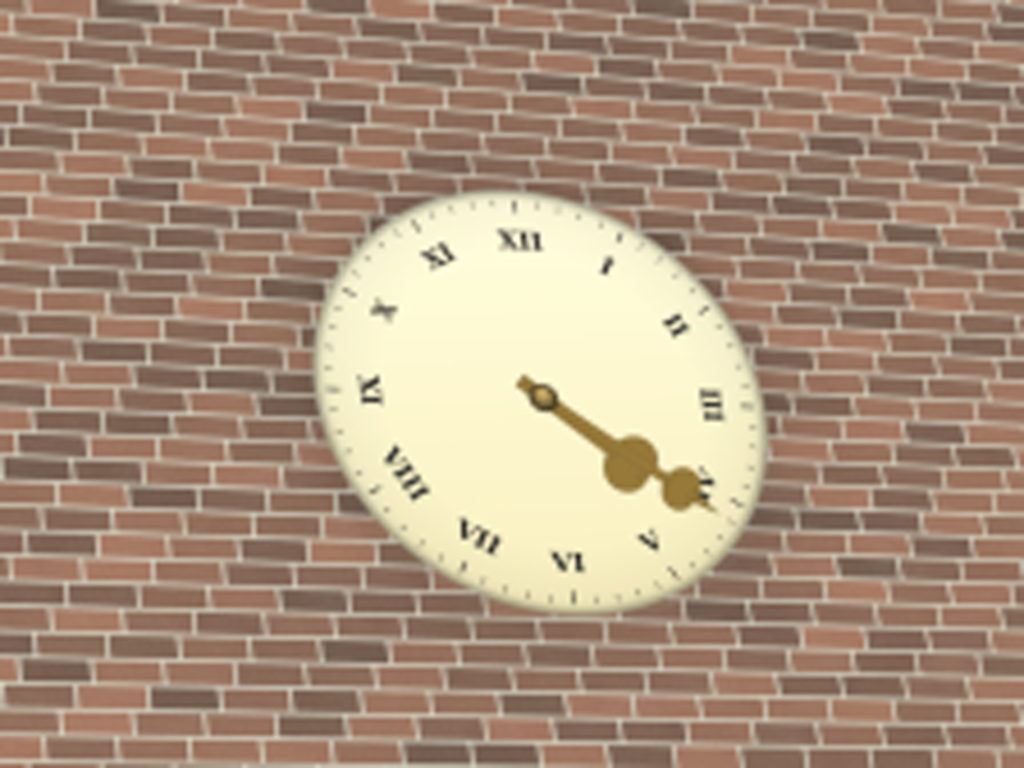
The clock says 4 h 21 min
